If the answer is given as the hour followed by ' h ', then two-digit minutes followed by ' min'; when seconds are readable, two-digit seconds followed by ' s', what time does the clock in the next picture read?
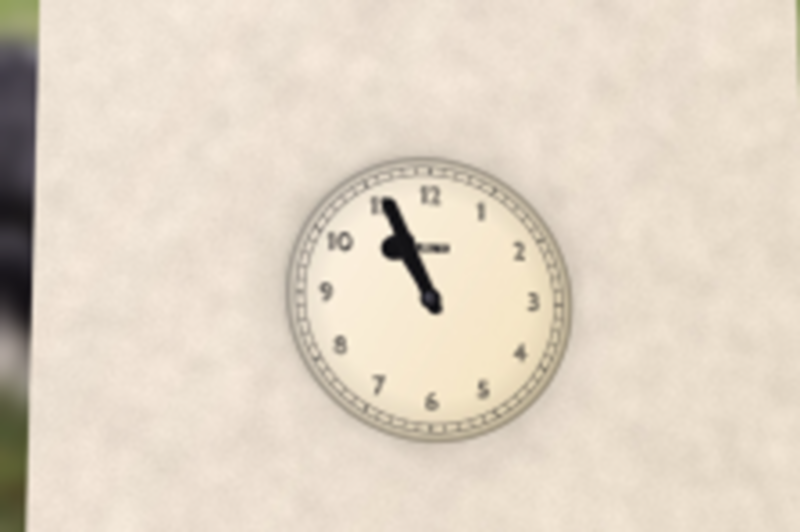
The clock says 10 h 56 min
